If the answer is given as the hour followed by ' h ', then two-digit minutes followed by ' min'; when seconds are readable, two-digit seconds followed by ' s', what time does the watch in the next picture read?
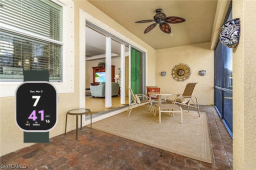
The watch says 7 h 41 min
